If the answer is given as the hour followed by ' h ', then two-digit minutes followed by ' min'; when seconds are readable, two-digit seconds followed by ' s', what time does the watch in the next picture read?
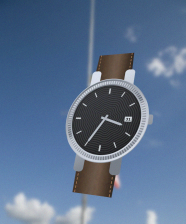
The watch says 3 h 35 min
